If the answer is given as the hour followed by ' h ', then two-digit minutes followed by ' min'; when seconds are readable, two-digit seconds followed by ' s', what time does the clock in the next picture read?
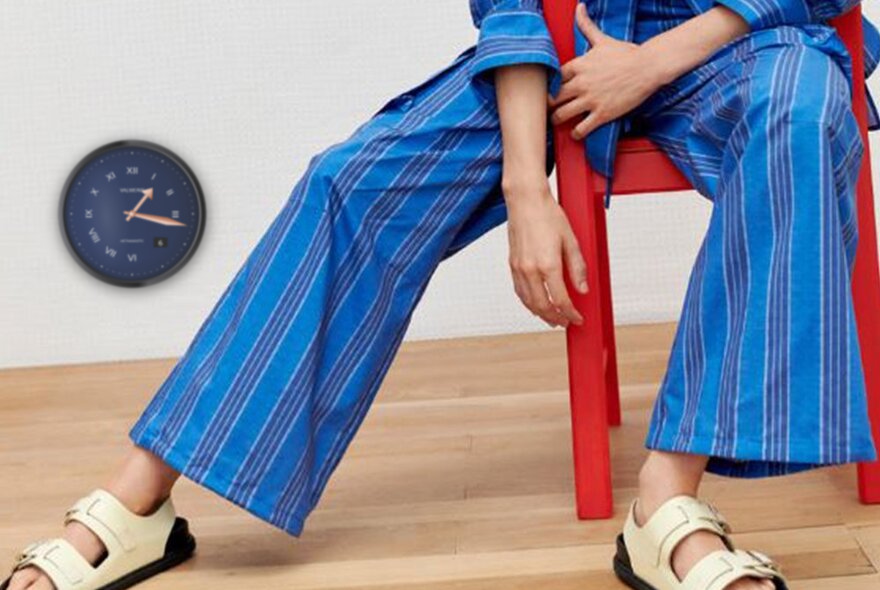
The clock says 1 h 17 min
